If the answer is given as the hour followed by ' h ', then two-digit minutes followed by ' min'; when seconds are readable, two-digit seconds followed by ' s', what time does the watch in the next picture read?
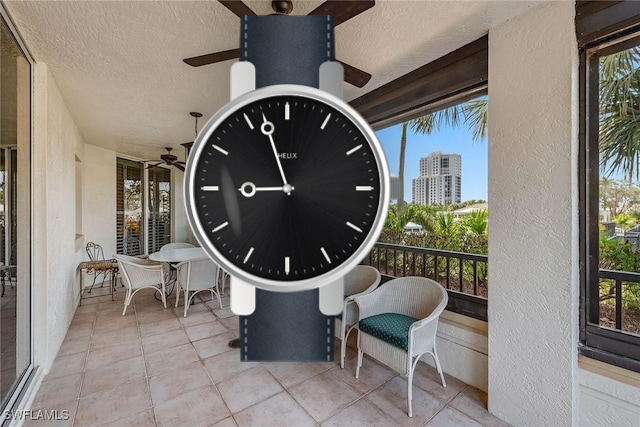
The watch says 8 h 57 min
